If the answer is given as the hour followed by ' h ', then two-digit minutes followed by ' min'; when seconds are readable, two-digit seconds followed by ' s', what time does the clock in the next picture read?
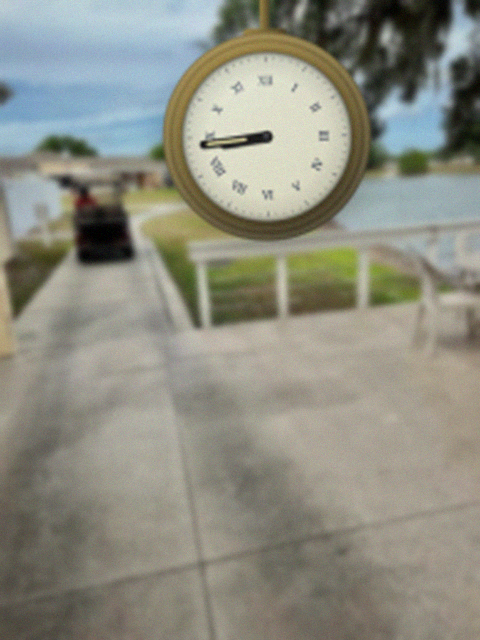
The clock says 8 h 44 min
